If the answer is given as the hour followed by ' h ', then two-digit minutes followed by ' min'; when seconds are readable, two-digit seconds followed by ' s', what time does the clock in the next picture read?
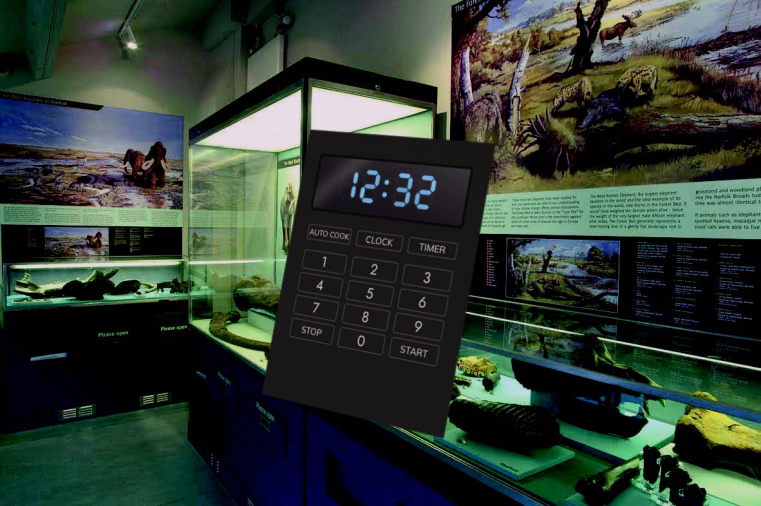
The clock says 12 h 32 min
